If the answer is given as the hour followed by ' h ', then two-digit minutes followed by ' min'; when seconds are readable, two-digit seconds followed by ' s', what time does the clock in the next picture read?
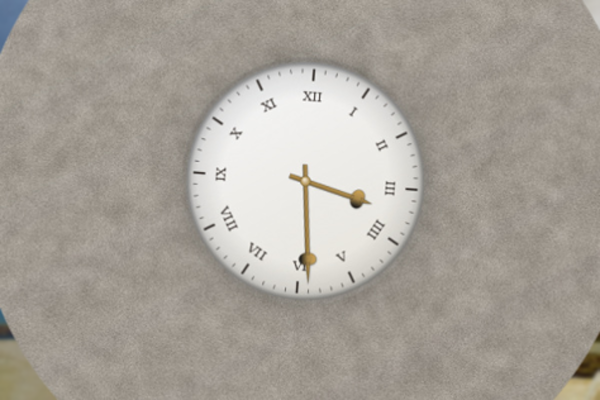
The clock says 3 h 29 min
